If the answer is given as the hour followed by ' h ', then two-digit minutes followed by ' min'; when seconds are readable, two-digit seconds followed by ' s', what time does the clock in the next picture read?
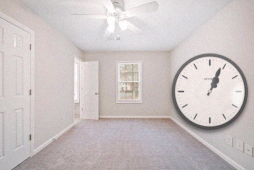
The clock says 1 h 04 min
